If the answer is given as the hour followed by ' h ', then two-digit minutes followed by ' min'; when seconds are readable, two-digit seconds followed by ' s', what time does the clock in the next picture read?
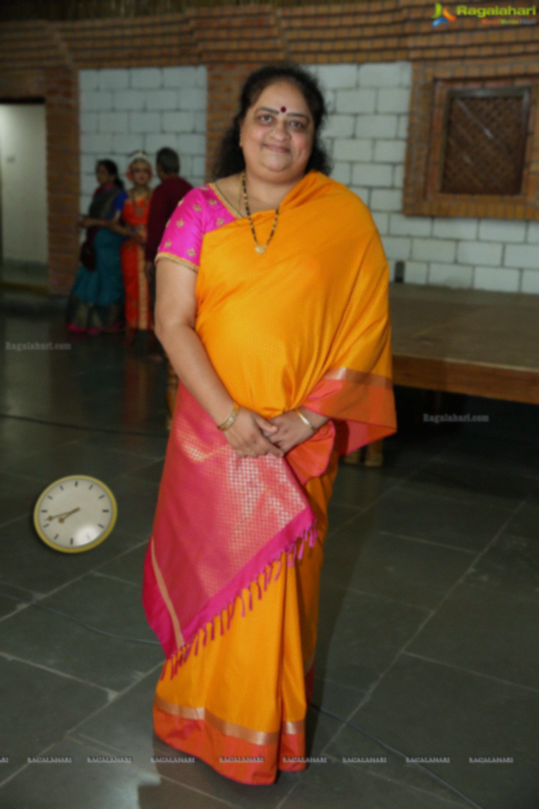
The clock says 7 h 42 min
